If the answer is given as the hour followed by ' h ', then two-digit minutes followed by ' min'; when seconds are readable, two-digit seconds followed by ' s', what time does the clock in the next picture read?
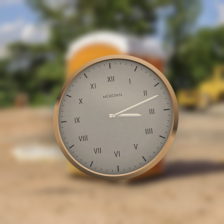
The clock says 3 h 12 min
